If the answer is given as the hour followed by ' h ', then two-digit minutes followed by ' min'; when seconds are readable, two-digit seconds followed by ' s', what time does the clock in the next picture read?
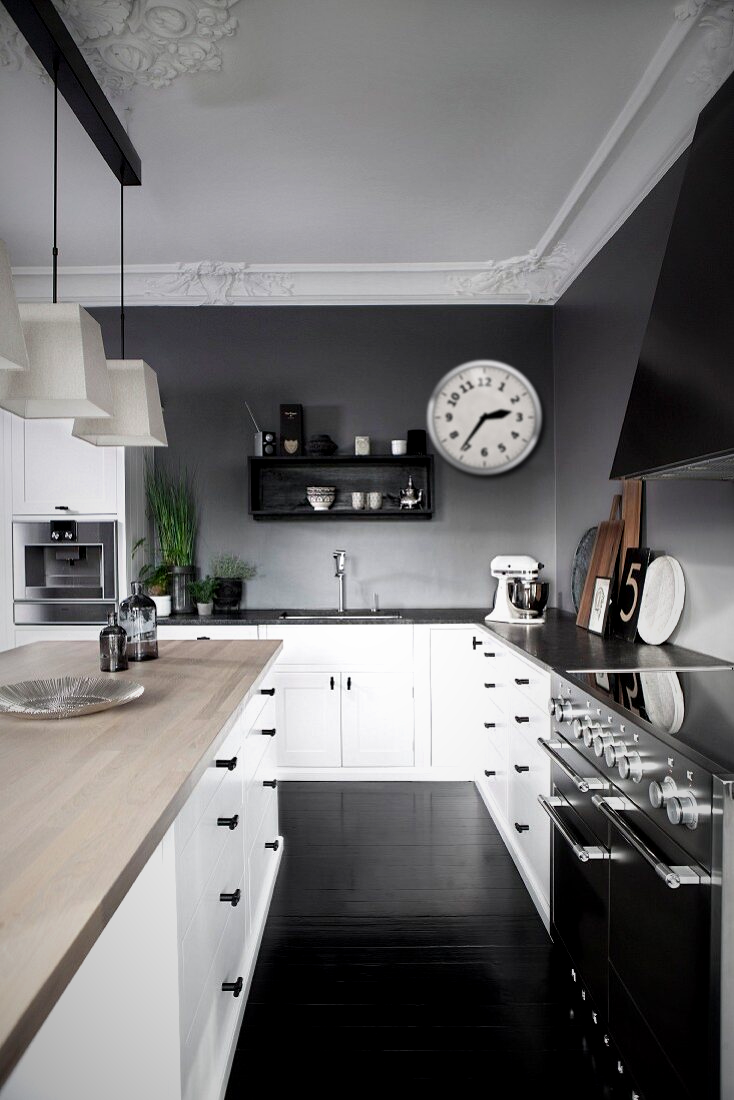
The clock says 2 h 36 min
